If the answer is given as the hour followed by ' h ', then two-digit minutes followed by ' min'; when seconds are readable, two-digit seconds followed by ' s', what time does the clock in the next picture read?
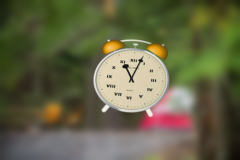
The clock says 11 h 03 min
